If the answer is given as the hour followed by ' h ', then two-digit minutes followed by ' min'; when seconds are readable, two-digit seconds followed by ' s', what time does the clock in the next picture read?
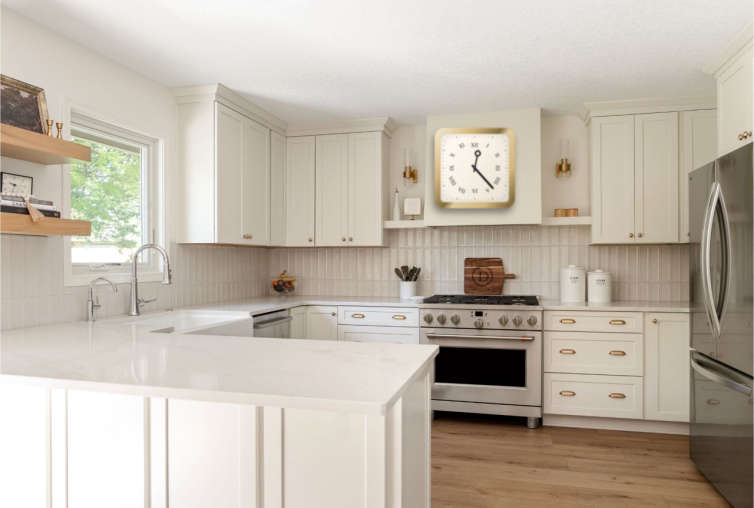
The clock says 12 h 23 min
